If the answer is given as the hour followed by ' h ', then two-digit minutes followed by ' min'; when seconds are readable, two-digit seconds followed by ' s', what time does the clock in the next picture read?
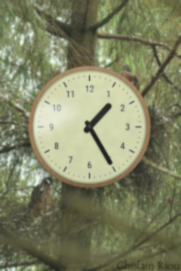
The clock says 1 h 25 min
